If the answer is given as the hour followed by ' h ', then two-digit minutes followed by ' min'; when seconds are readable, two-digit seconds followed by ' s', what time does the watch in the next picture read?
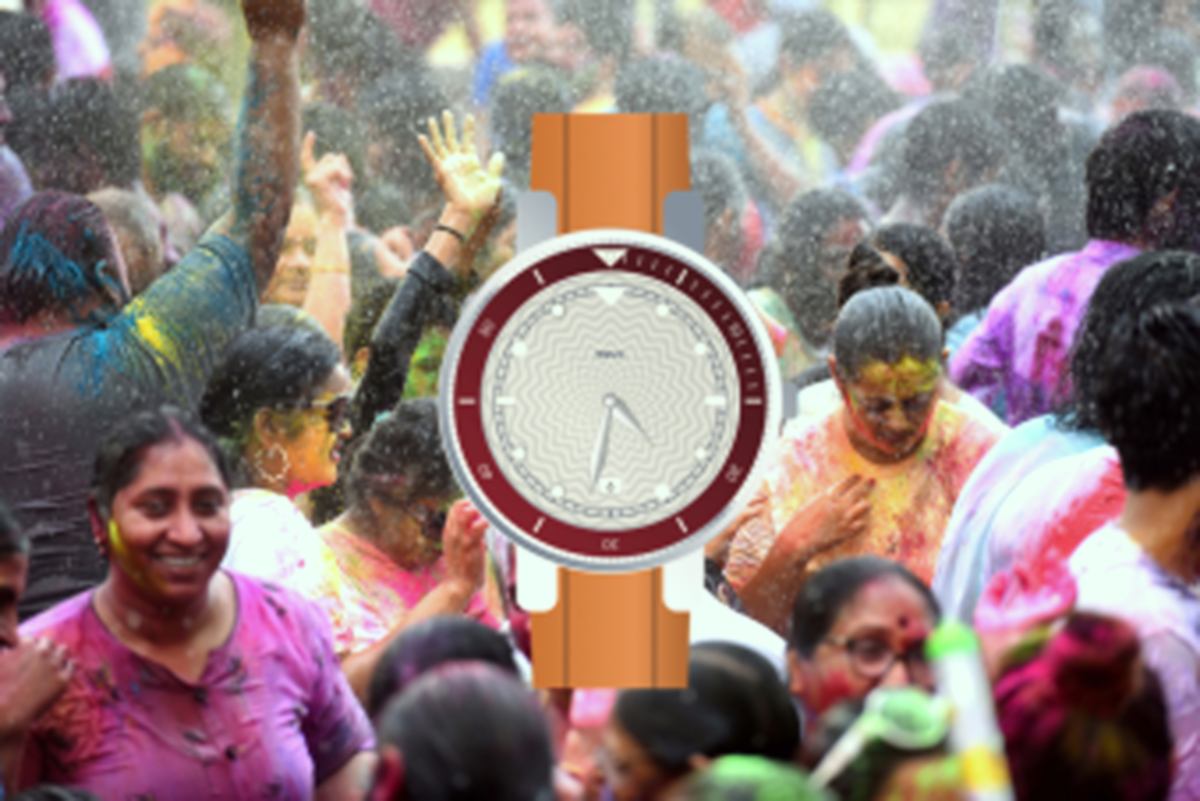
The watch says 4 h 32 min
